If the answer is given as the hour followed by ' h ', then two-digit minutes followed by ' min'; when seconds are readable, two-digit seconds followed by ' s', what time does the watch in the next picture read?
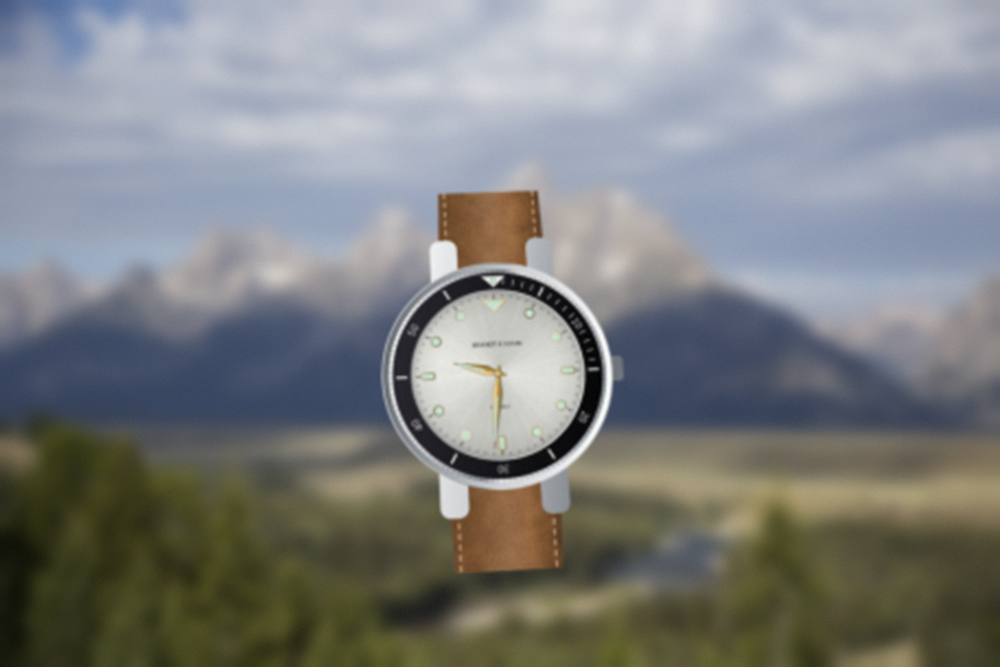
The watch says 9 h 31 min
